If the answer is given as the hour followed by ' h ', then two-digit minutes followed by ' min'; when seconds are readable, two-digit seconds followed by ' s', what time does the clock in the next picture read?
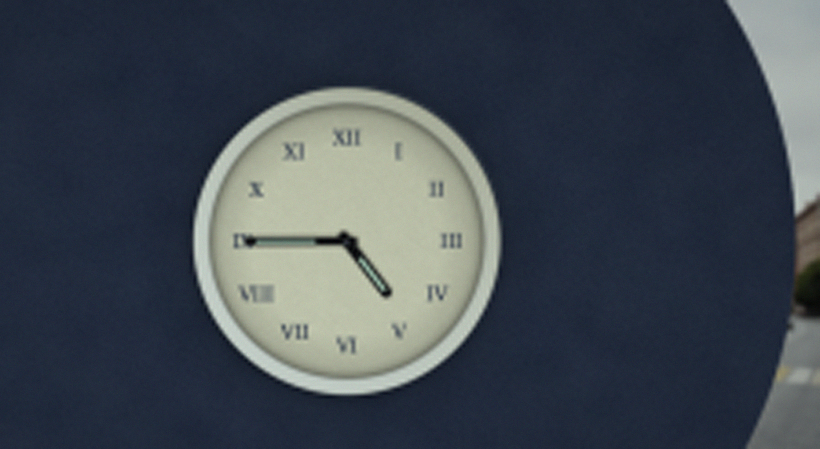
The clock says 4 h 45 min
